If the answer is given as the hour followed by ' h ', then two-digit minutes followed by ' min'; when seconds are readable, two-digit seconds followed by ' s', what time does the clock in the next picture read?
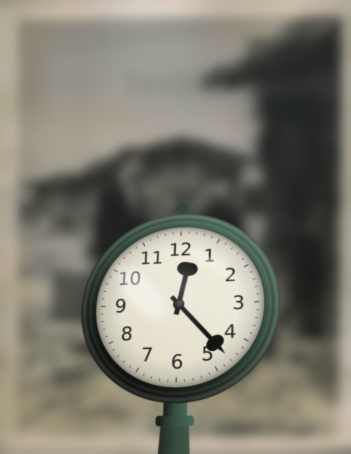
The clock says 12 h 23 min
